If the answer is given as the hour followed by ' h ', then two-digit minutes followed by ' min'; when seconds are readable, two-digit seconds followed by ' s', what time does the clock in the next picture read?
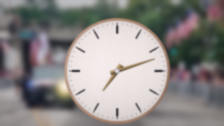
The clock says 7 h 12 min
